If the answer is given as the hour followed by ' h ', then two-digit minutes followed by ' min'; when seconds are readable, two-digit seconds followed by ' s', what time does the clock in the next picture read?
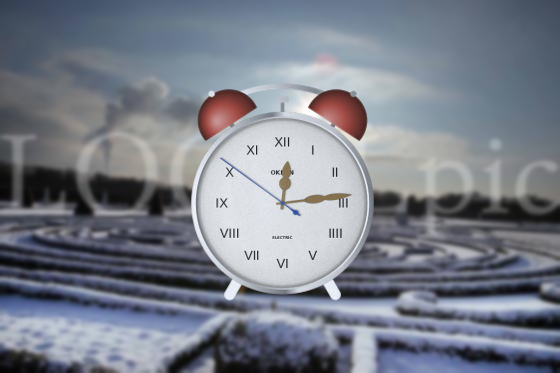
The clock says 12 h 13 min 51 s
